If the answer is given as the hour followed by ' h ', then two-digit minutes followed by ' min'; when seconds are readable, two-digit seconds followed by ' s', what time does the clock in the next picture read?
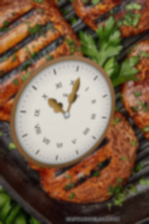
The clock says 10 h 01 min
